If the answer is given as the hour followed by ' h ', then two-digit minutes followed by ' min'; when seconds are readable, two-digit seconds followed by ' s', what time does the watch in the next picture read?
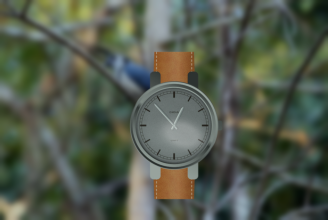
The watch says 12 h 53 min
